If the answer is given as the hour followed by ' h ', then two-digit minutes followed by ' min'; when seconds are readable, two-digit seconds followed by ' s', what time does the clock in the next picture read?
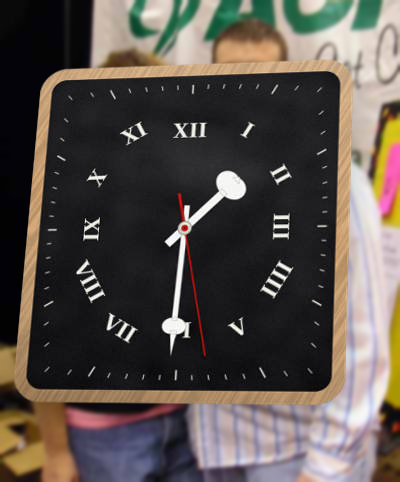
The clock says 1 h 30 min 28 s
